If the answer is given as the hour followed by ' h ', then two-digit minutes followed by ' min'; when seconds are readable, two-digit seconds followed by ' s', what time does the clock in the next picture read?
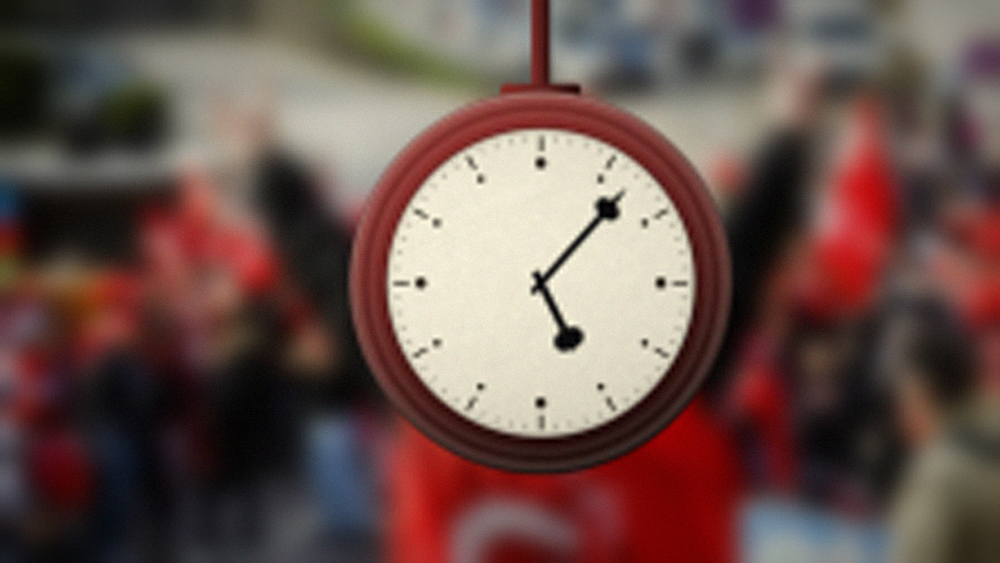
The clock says 5 h 07 min
